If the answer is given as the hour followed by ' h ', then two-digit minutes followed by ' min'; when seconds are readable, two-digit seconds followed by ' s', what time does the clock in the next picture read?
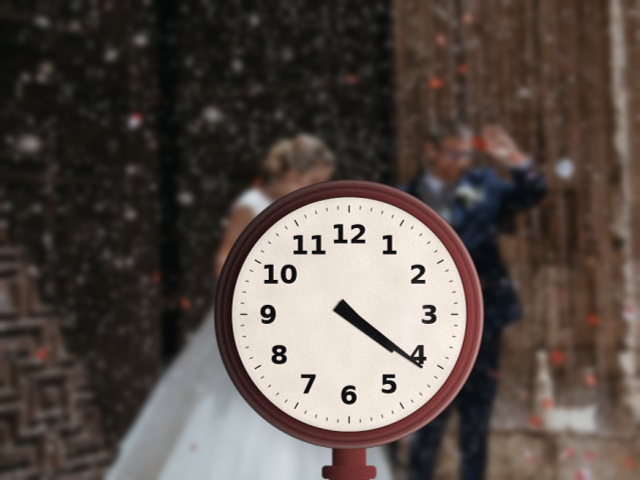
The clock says 4 h 21 min
